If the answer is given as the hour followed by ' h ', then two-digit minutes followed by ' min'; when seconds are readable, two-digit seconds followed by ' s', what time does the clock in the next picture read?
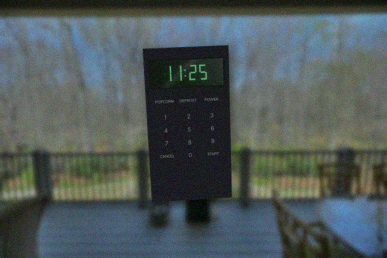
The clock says 11 h 25 min
